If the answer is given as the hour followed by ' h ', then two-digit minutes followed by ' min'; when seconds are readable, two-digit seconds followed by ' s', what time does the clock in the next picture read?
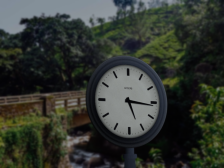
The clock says 5 h 16 min
